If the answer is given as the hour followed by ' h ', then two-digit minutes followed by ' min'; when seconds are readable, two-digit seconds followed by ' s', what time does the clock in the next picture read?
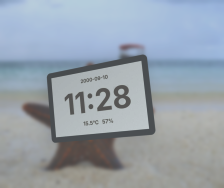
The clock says 11 h 28 min
